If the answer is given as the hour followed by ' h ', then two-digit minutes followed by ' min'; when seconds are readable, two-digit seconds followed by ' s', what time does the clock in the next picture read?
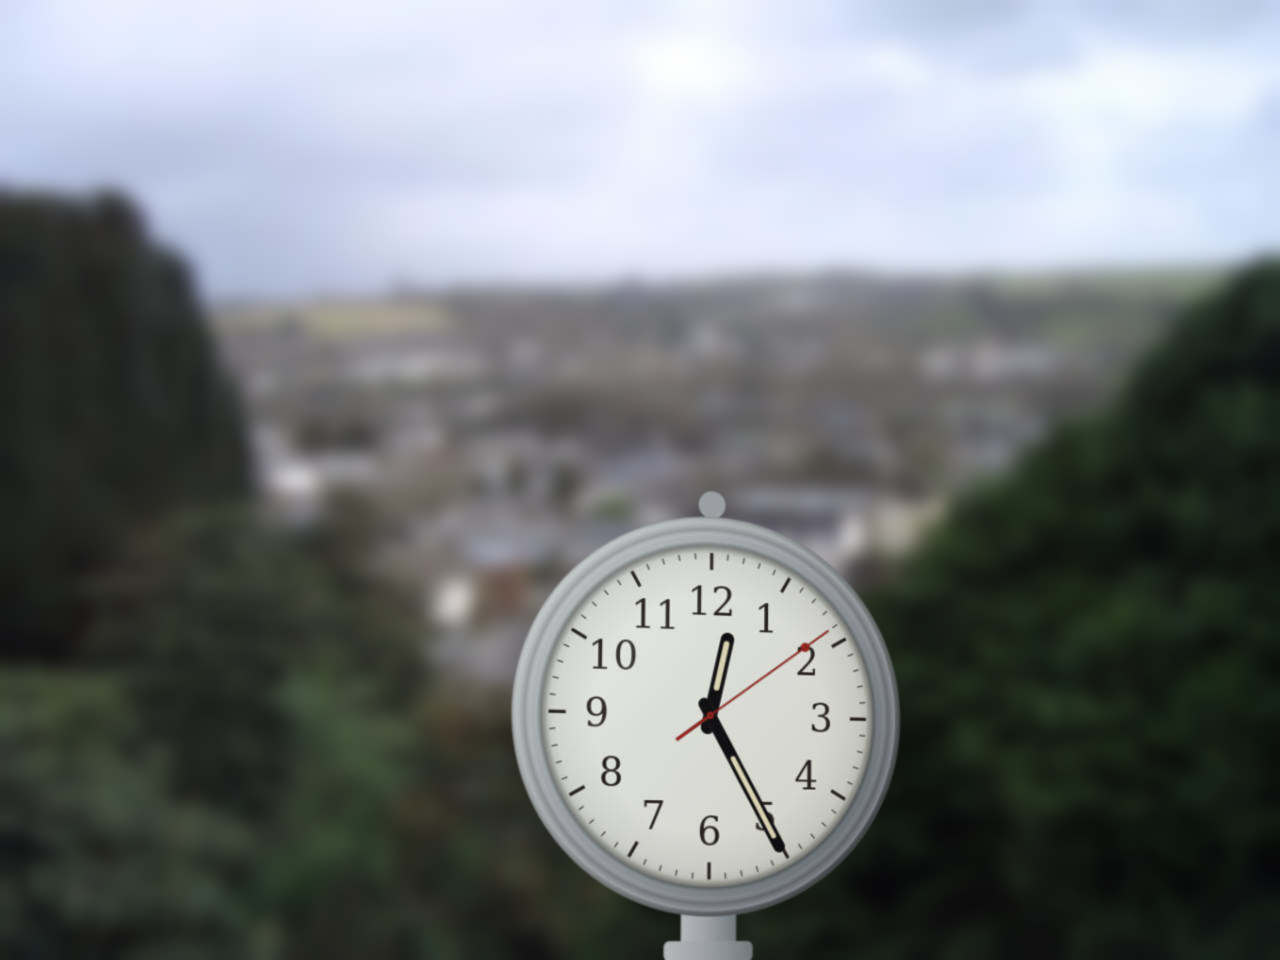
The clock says 12 h 25 min 09 s
